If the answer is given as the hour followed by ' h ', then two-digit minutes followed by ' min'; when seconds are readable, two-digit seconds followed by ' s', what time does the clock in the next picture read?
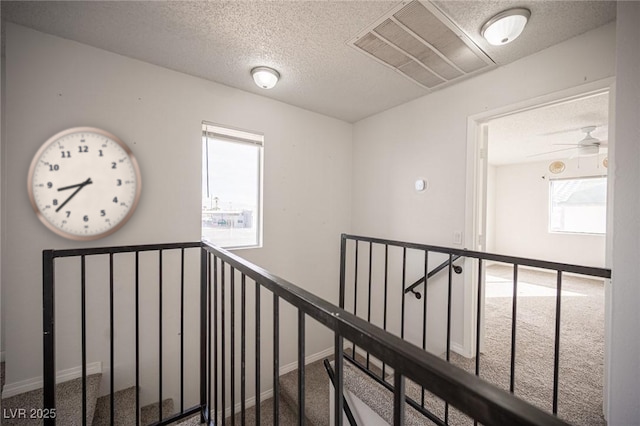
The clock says 8 h 38 min
